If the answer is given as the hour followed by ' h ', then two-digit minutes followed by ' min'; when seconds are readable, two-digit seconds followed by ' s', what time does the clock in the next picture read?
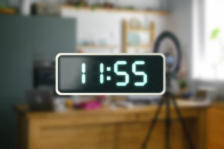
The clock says 11 h 55 min
